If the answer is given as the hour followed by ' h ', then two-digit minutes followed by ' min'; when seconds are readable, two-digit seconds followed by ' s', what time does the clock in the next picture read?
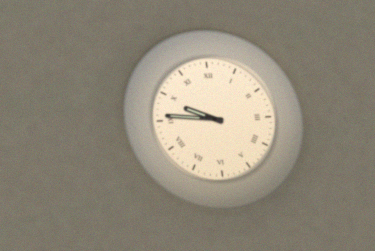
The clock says 9 h 46 min
